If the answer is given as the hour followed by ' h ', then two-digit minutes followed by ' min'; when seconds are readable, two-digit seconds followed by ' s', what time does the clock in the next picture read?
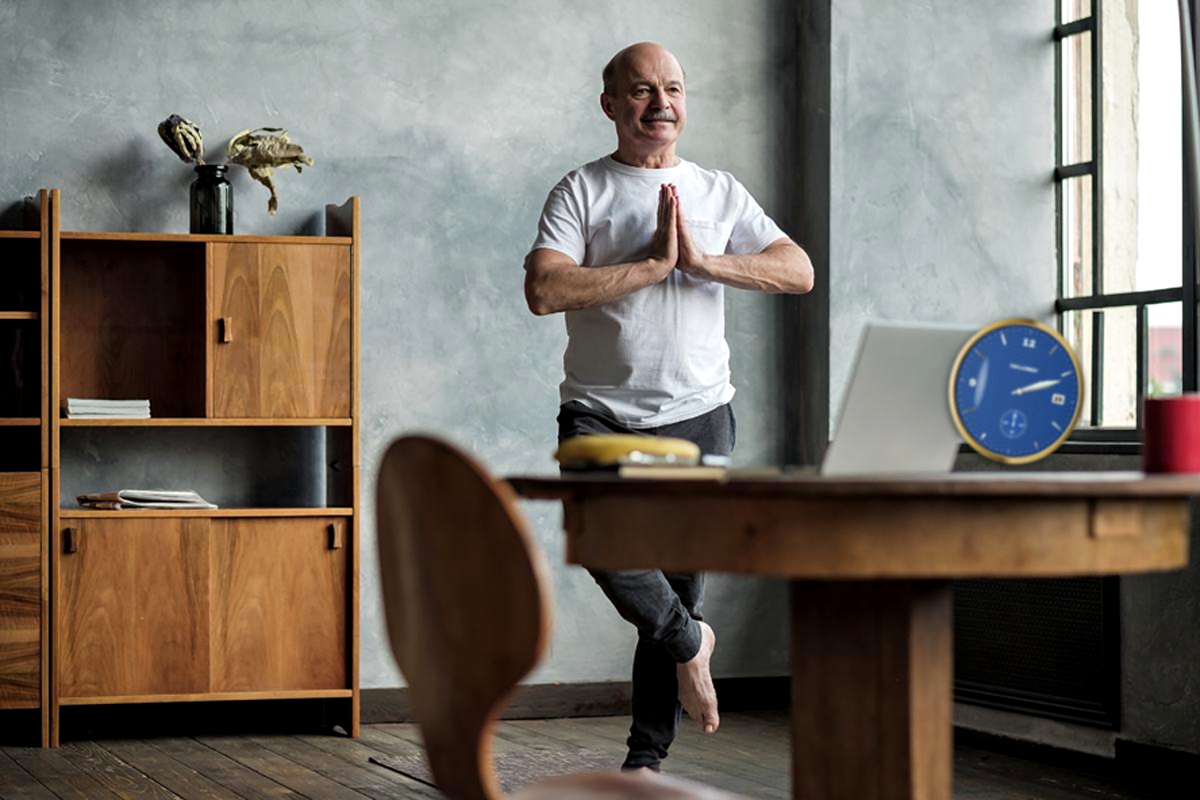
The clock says 2 h 11 min
